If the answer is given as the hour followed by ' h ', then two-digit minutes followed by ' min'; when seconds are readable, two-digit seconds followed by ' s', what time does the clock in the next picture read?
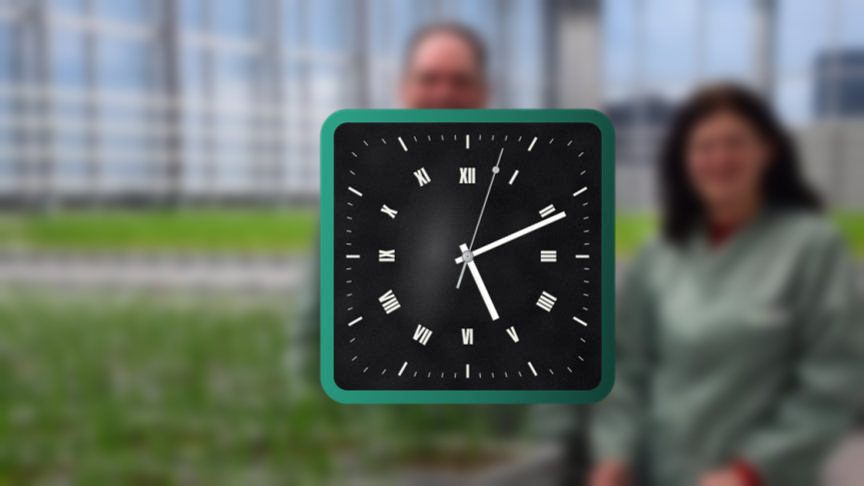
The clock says 5 h 11 min 03 s
